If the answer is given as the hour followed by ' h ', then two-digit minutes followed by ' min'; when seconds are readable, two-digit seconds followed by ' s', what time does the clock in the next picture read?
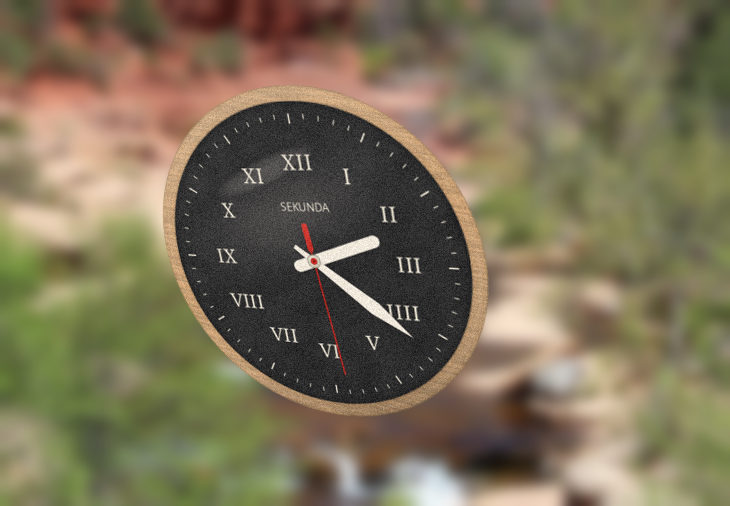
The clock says 2 h 21 min 29 s
